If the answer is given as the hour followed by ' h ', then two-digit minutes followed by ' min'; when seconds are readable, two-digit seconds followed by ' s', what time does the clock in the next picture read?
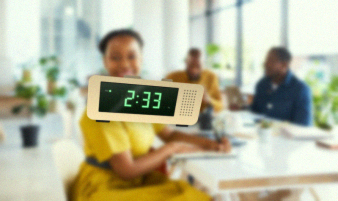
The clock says 2 h 33 min
